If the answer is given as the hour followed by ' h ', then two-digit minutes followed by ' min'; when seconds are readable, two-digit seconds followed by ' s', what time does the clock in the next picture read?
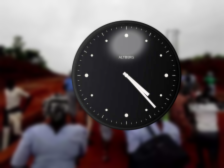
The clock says 4 h 23 min
